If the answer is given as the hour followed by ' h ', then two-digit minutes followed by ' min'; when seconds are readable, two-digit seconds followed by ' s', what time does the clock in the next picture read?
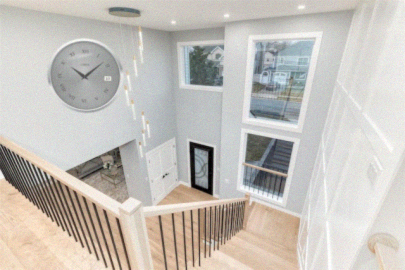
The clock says 10 h 08 min
